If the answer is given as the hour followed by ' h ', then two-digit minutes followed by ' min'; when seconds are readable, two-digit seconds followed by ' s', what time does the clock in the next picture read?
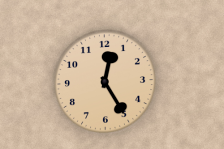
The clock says 12 h 25 min
